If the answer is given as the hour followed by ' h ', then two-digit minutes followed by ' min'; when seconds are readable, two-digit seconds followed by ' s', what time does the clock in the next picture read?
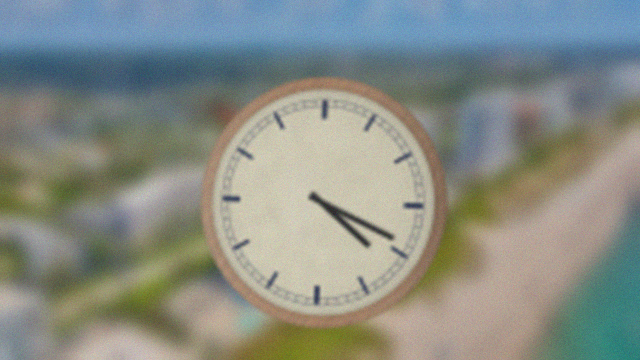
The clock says 4 h 19 min
